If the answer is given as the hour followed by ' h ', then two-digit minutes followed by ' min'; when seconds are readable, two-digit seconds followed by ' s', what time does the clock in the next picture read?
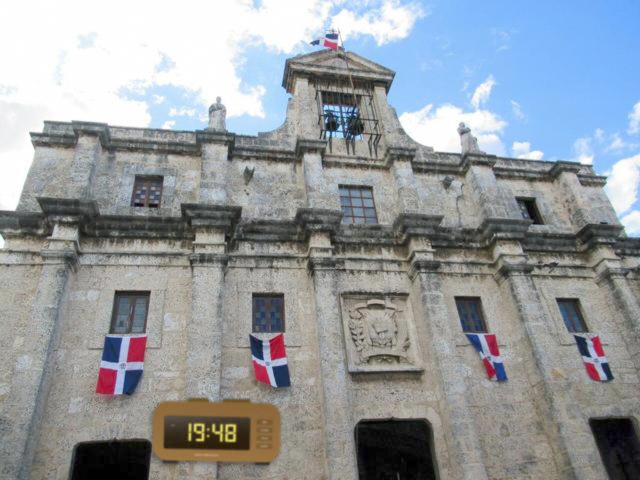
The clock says 19 h 48 min
